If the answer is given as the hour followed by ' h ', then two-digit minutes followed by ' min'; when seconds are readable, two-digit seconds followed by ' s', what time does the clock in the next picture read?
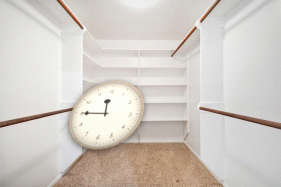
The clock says 11 h 45 min
